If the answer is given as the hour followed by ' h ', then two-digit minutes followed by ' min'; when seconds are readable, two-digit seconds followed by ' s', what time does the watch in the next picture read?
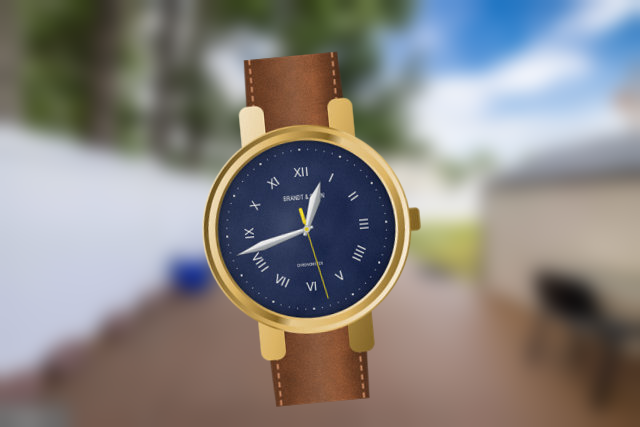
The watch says 12 h 42 min 28 s
